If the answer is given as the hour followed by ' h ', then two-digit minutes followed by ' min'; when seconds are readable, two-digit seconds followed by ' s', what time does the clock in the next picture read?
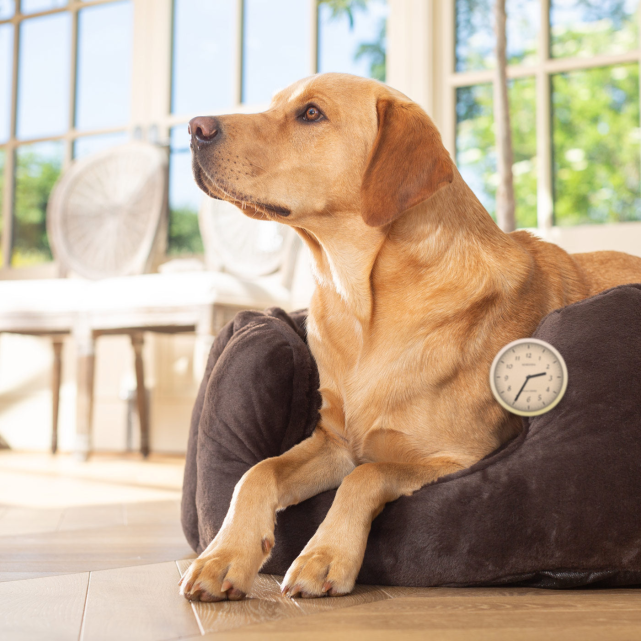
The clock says 2 h 35 min
